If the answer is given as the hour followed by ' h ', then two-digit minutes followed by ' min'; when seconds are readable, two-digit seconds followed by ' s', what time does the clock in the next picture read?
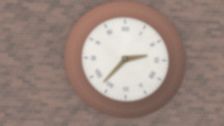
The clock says 2 h 37 min
